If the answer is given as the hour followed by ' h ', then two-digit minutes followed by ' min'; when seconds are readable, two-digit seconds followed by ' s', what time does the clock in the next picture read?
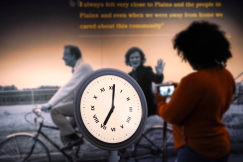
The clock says 7 h 01 min
